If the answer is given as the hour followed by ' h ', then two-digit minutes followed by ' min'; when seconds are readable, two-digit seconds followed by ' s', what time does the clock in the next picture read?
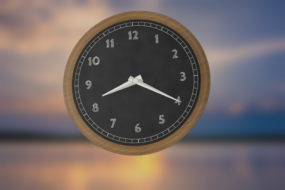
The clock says 8 h 20 min
